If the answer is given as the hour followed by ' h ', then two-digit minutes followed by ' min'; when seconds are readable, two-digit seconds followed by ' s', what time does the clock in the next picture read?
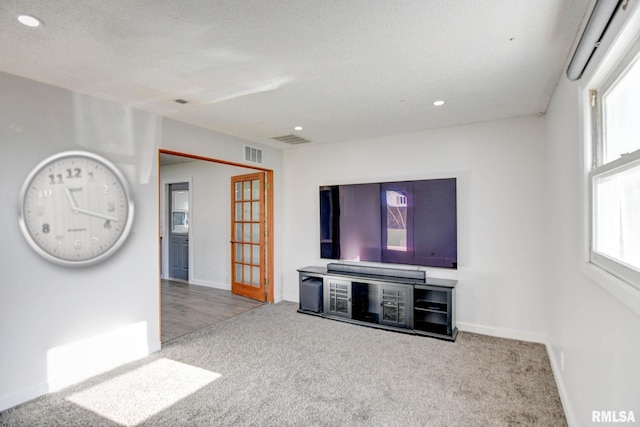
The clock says 11 h 18 min
